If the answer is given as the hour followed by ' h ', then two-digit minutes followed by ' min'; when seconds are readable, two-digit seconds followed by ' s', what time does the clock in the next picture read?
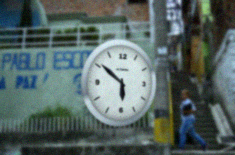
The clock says 5 h 51 min
